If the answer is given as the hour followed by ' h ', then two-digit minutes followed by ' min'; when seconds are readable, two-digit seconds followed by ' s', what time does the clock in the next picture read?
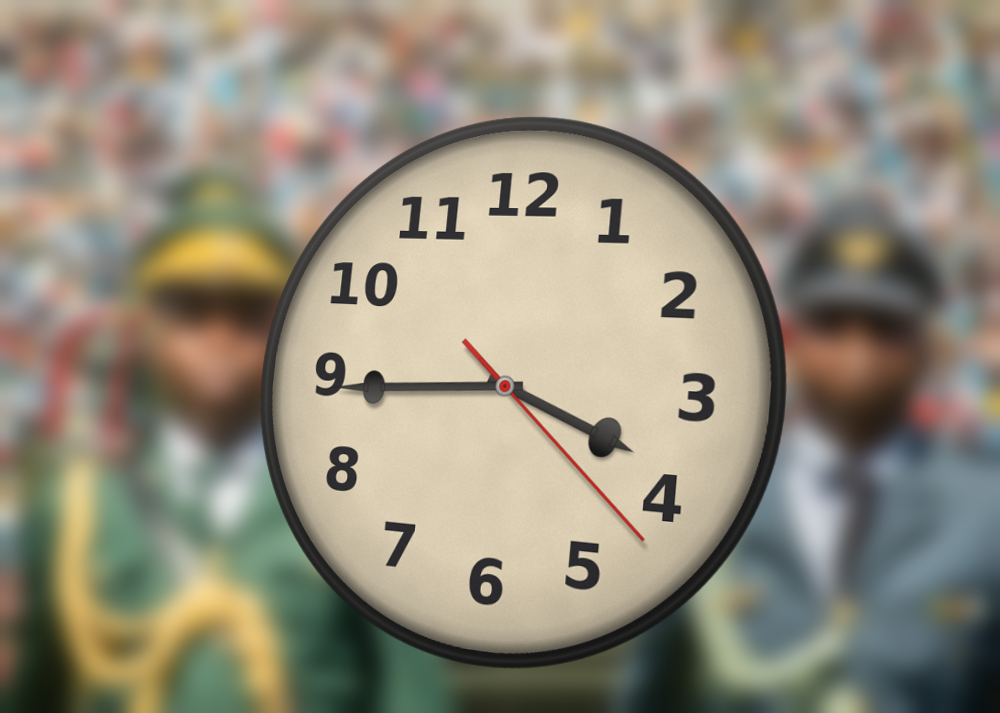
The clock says 3 h 44 min 22 s
